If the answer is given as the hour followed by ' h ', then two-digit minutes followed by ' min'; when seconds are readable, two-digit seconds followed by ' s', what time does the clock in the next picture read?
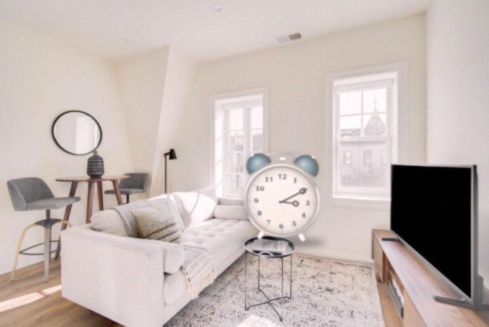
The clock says 3 h 10 min
